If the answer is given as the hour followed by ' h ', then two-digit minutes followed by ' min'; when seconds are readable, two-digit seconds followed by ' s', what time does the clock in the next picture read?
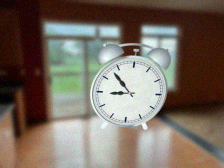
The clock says 8 h 53 min
